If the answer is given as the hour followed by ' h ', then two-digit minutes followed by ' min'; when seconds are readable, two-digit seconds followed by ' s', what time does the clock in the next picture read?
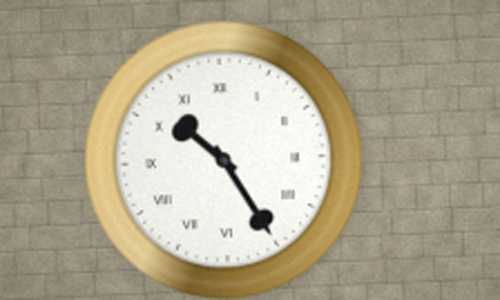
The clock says 10 h 25 min
